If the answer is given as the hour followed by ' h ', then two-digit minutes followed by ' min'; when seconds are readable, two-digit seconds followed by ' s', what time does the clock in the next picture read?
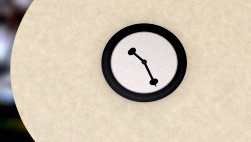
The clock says 10 h 26 min
